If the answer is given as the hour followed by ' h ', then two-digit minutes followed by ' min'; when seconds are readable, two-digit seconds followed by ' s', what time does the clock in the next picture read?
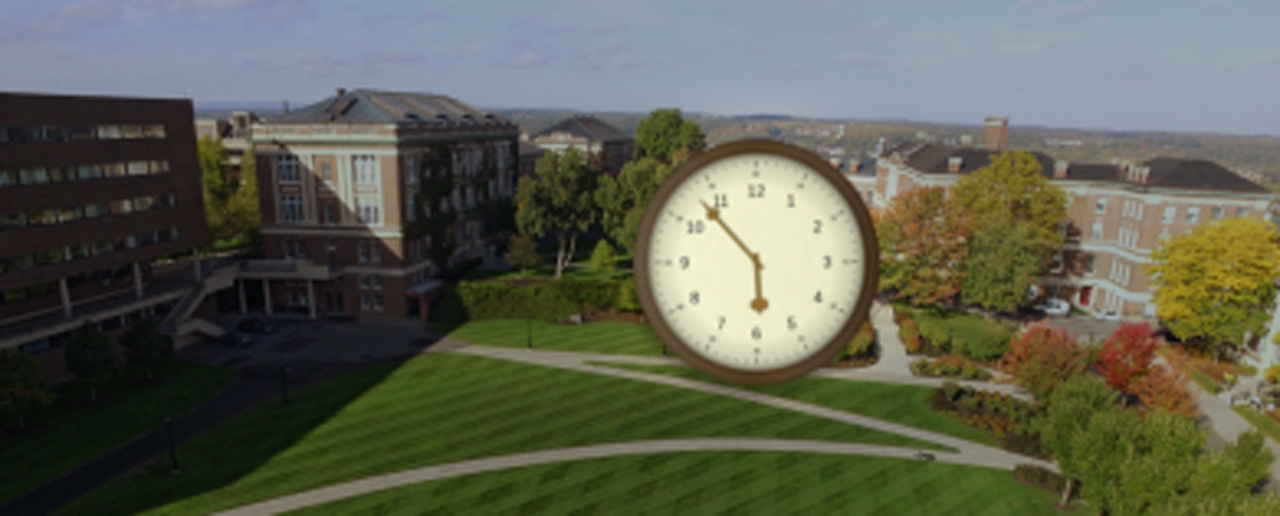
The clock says 5 h 53 min
